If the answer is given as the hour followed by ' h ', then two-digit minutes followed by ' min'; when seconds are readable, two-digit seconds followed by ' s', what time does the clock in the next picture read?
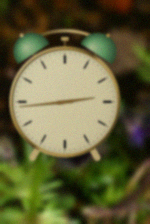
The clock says 2 h 44 min
